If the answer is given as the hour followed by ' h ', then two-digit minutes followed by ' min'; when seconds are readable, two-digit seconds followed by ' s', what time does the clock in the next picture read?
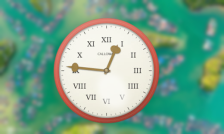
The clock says 12 h 46 min
